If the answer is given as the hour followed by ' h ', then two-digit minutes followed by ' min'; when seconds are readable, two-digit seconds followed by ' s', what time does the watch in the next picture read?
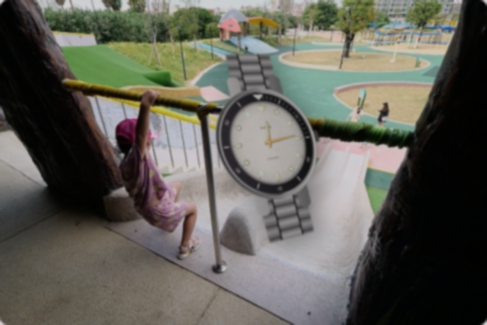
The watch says 12 h 14 min
